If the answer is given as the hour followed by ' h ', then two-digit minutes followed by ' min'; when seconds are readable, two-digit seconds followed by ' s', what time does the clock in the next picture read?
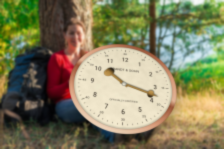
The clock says 10 h 18 min
